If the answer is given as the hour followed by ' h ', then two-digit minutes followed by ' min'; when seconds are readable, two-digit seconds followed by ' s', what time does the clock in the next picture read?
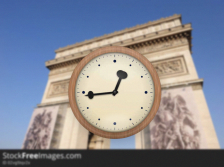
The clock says 12 h 44 min
